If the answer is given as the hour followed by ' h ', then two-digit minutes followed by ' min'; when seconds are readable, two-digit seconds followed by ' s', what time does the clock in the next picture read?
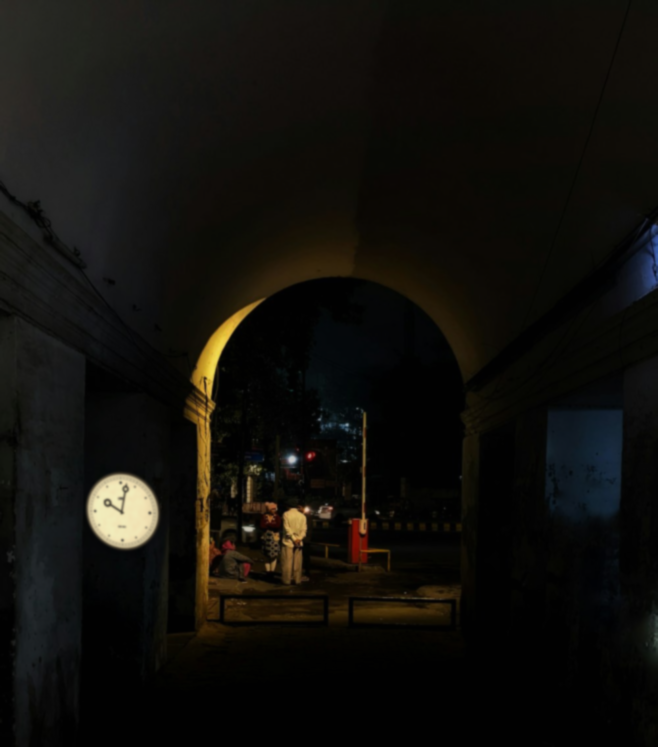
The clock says 10 h 02 min
